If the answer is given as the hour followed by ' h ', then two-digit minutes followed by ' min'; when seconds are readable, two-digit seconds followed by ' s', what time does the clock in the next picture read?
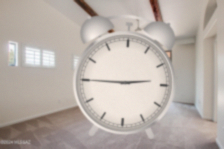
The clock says 2 h 45 min
